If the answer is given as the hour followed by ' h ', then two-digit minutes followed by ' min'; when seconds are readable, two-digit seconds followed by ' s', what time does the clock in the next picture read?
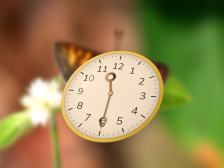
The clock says 11 h 30 min
